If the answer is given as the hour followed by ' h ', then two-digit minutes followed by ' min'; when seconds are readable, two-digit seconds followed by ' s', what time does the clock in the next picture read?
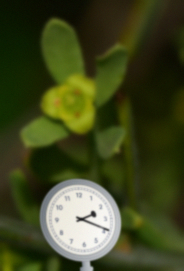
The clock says 2 h 19 min
